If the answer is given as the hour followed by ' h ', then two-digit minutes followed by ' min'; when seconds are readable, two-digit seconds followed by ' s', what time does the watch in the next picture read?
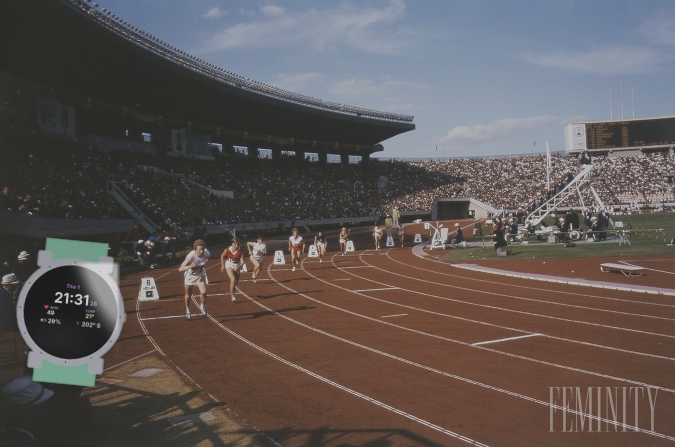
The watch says 21 h 31 min
